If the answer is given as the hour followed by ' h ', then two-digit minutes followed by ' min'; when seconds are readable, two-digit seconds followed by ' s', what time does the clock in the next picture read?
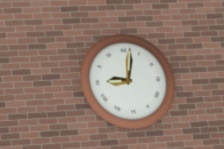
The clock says 9 h 02 min
